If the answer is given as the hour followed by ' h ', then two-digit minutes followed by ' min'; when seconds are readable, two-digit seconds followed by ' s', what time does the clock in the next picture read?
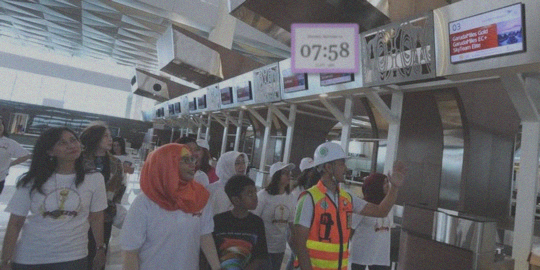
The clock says 7 h 58 min
